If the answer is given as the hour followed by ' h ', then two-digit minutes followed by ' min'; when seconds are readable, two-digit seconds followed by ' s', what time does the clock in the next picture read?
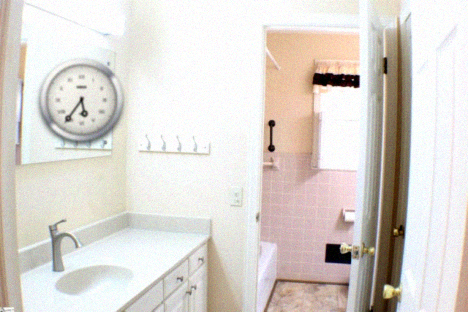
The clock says 5 h 36 min
